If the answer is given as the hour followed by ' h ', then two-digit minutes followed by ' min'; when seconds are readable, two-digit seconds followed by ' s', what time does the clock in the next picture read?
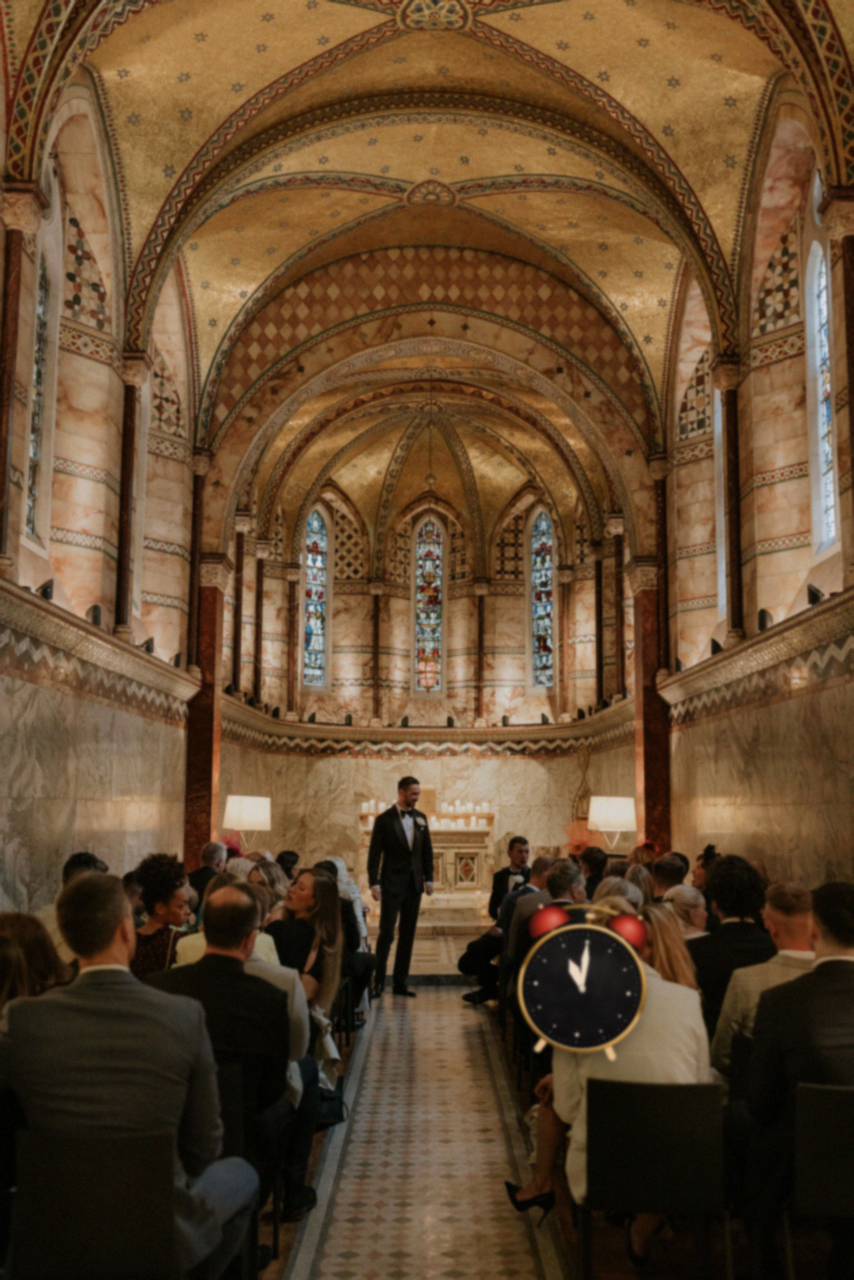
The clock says 11 h 00 min
